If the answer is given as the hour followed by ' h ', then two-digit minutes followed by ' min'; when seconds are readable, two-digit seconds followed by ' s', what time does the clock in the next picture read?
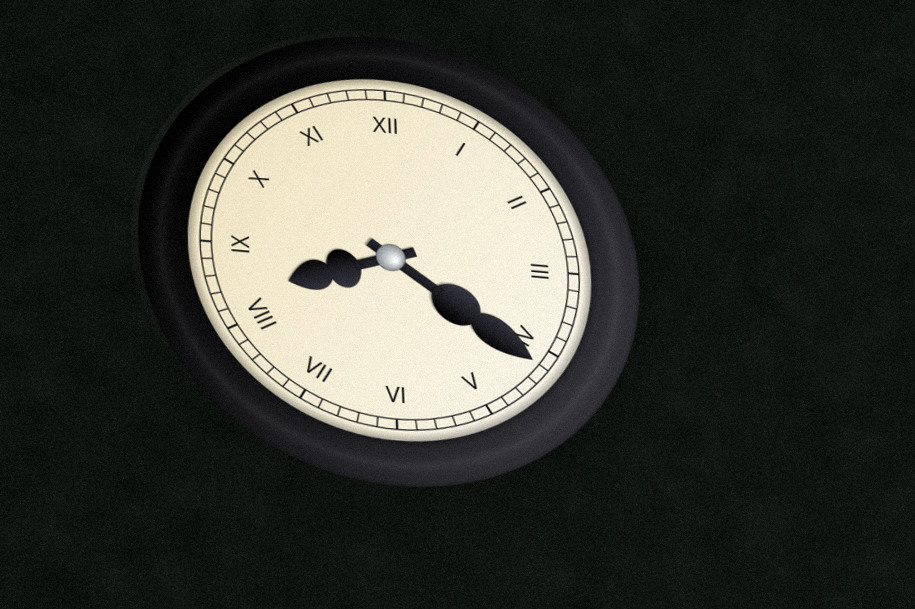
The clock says 8 h 21 min
